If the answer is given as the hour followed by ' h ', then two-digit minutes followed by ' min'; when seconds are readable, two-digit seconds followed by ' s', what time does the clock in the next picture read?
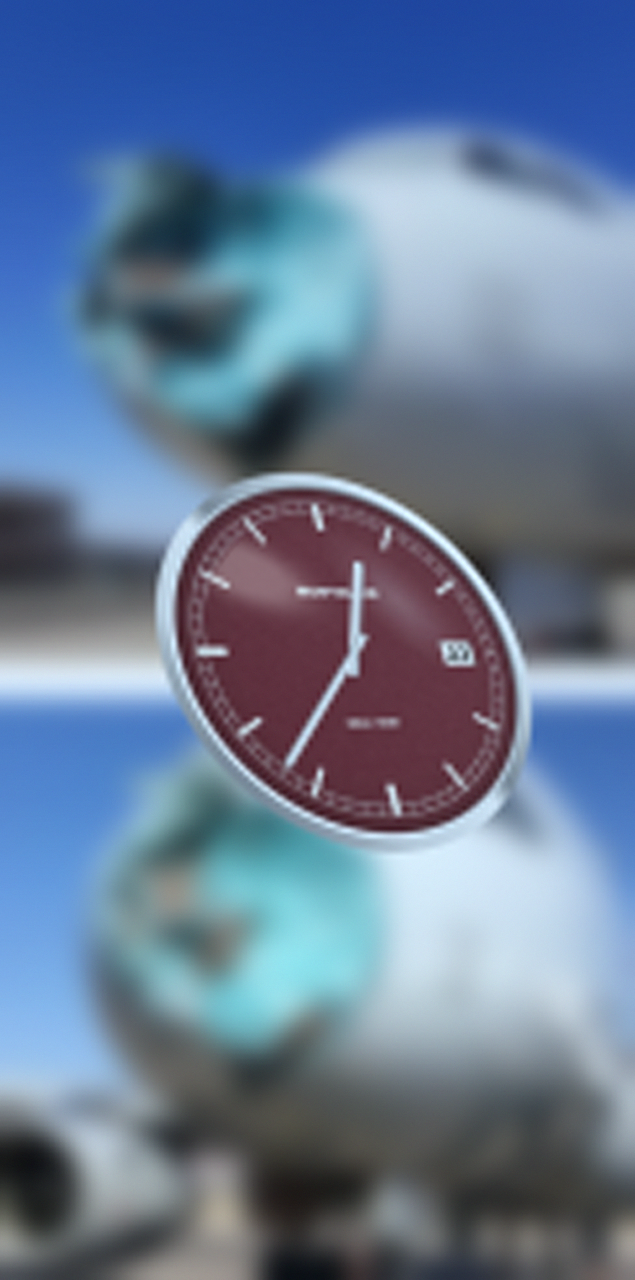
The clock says 12 h 37 min
